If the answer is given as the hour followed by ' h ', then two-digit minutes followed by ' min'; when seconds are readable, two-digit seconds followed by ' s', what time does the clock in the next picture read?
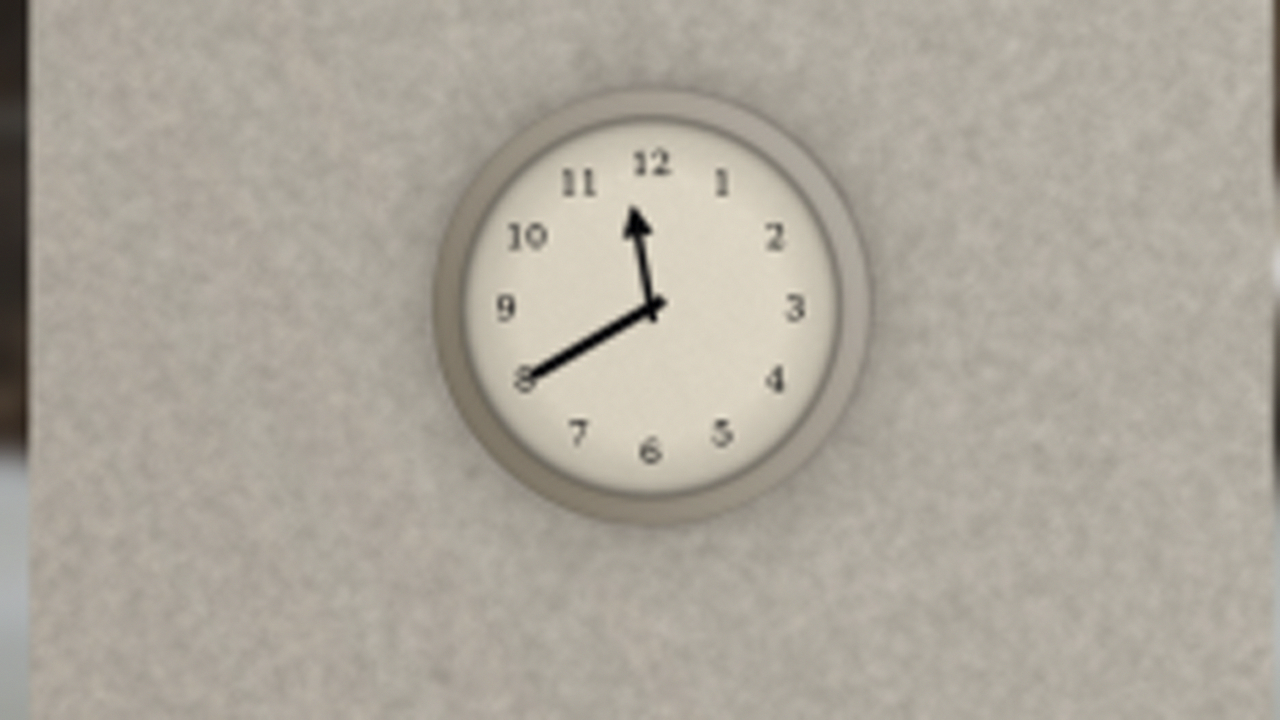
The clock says 11 h 40 min
